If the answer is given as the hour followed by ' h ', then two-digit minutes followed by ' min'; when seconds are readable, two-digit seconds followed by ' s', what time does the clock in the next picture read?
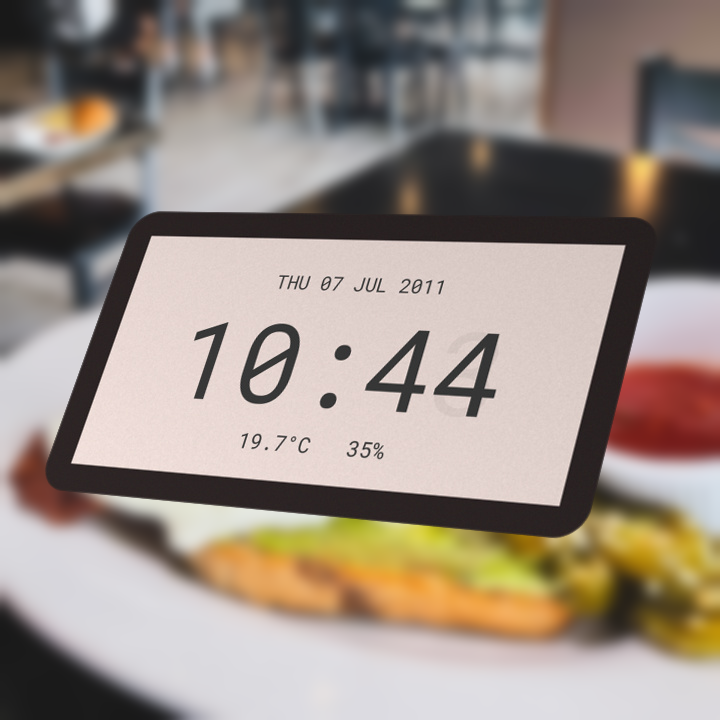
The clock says 10 h 44 min
